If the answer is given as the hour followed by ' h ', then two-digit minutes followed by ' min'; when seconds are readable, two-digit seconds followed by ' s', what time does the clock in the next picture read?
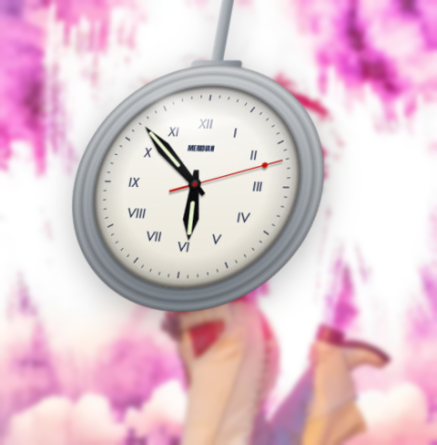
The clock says 5 h 52 min 12 s
